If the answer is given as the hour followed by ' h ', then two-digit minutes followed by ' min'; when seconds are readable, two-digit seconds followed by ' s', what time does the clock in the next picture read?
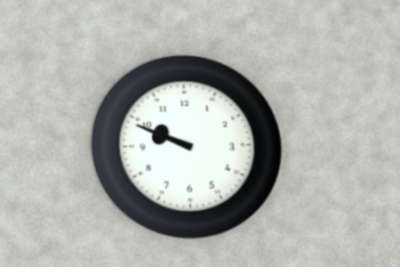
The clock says 9 h 49 min
